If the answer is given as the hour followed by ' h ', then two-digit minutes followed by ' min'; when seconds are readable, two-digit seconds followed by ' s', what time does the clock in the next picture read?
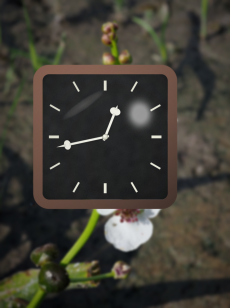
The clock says 12 h 43 min
